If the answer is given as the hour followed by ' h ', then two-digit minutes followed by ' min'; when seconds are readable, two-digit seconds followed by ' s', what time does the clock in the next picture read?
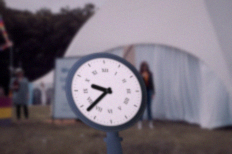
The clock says 9 h 38 min
